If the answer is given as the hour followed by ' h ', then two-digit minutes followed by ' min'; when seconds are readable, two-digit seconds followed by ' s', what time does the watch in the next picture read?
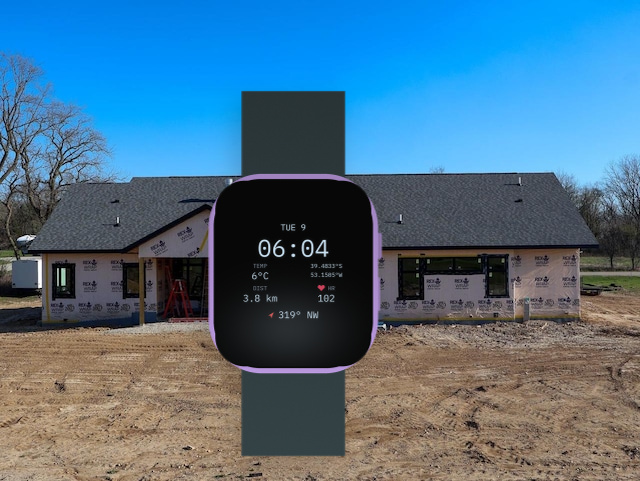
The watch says 6 h 04 min
